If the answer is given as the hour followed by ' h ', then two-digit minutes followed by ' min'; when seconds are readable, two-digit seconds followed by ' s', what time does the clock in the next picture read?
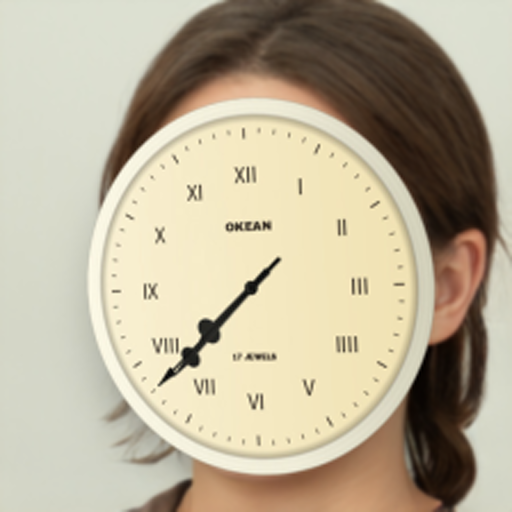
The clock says 7 h 37 min 38 s
